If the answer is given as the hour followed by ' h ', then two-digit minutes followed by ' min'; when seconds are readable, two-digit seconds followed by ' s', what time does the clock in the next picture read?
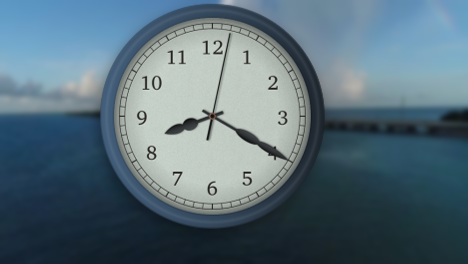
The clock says 8 h 20 min 02 s
